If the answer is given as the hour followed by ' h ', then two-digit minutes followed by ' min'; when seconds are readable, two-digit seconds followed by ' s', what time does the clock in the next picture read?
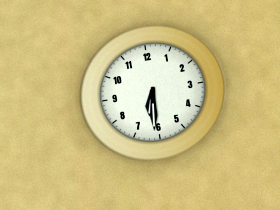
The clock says 6 h 31 min
